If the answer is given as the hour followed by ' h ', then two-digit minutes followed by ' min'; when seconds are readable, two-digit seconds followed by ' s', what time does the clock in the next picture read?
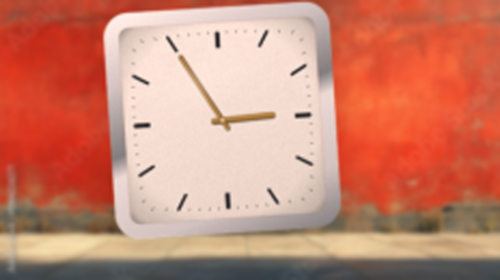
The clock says 2 h 55 min
